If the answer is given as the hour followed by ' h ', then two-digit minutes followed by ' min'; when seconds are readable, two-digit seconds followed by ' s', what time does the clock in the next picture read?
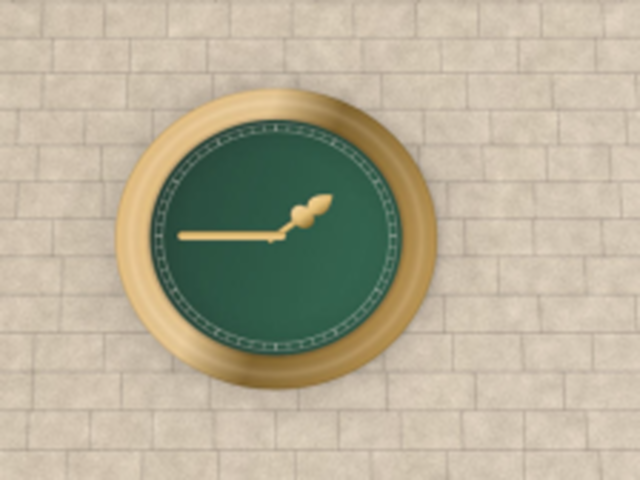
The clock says 1 h 45 min
